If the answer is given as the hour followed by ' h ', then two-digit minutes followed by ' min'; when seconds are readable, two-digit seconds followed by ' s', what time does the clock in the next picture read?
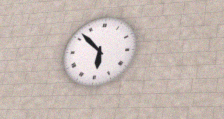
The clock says 5 h 52 min
